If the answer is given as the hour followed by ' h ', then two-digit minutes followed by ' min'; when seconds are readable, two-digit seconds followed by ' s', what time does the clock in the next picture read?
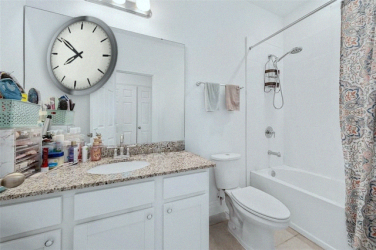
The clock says 7 h 51 min
